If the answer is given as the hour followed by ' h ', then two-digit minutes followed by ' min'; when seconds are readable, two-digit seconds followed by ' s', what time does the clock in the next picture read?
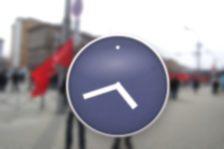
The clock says 4 h 42 min
